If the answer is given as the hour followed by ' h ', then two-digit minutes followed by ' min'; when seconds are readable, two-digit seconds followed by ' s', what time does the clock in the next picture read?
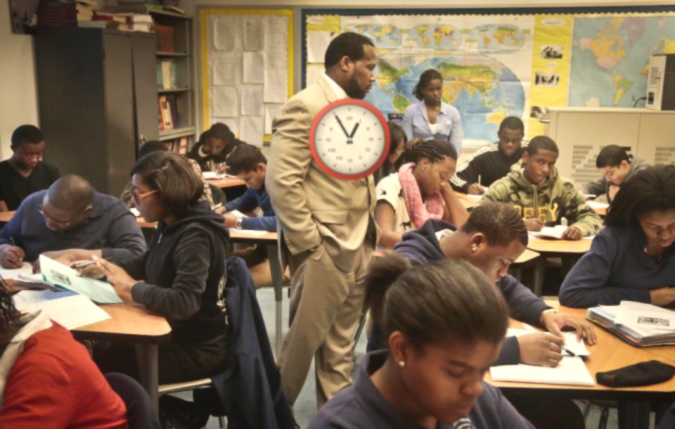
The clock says 12 h 55 min
